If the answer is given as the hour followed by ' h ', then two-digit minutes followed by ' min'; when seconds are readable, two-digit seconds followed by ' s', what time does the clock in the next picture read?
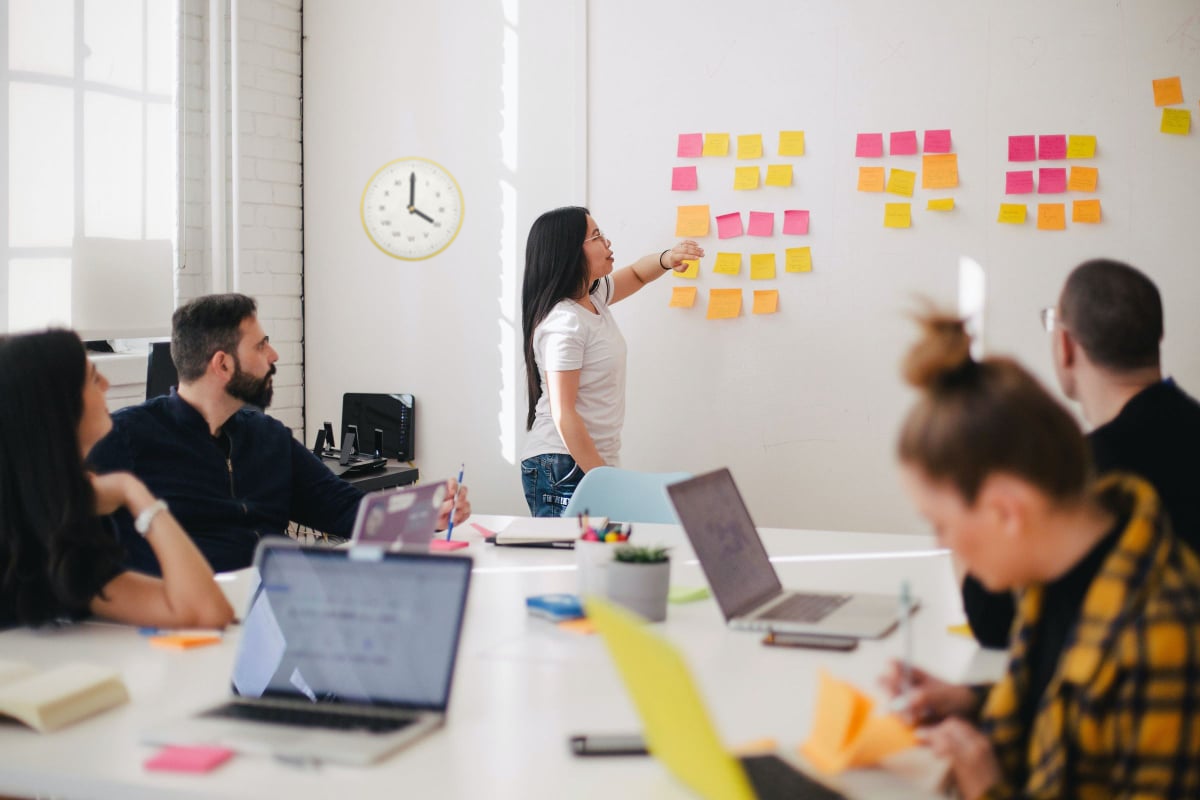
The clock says 4 h 00 min
